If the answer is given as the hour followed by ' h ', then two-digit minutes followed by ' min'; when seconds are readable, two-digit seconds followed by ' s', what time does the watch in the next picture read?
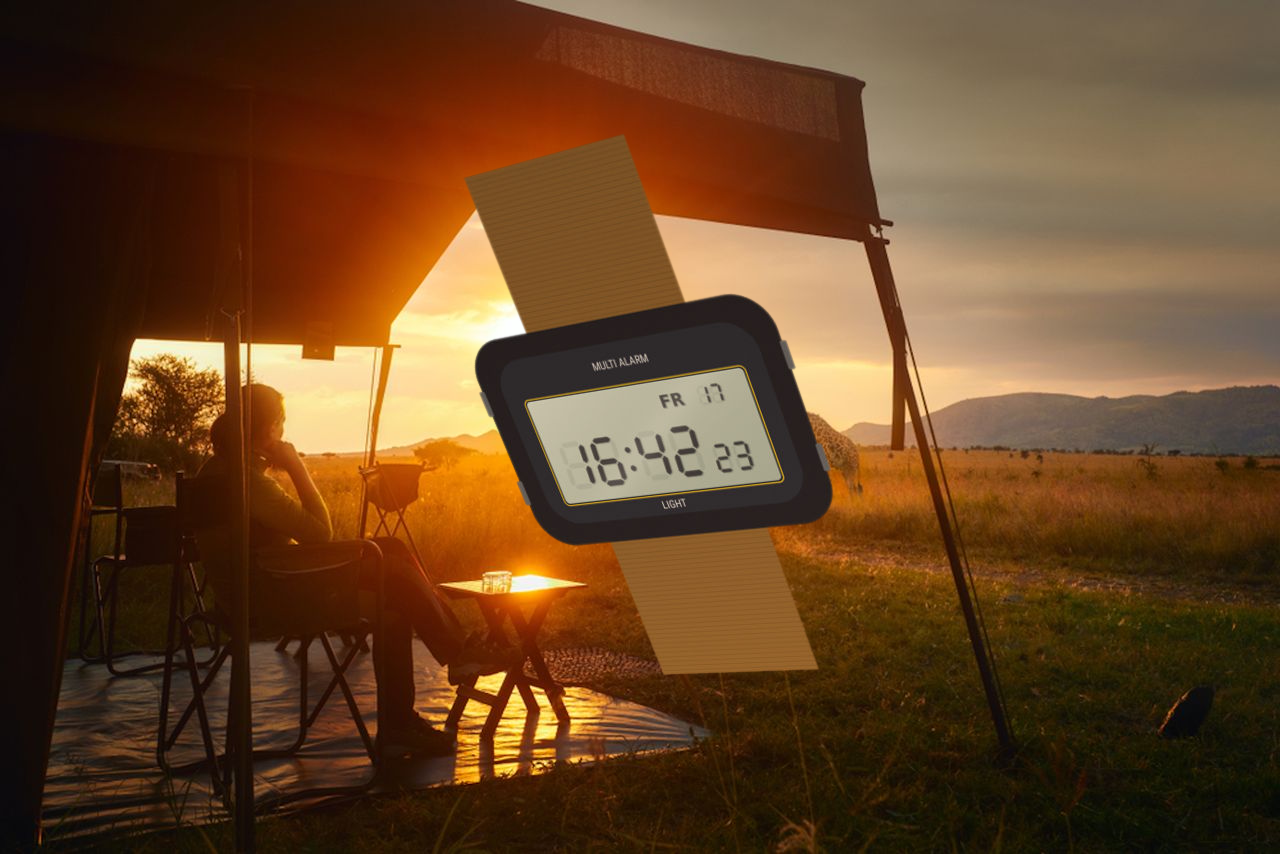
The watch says 16 h 42 min 23 s
